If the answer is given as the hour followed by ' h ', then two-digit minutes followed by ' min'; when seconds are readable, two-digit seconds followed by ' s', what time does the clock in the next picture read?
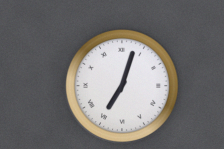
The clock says 7 h 03 min
